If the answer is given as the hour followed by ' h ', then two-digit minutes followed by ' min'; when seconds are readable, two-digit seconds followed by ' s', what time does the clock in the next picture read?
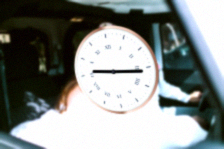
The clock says 9 h 16 min
